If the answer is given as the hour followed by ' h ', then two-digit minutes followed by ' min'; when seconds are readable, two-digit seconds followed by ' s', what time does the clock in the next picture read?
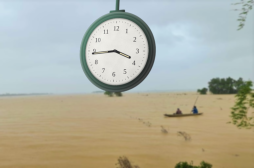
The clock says 3 h 44 min
